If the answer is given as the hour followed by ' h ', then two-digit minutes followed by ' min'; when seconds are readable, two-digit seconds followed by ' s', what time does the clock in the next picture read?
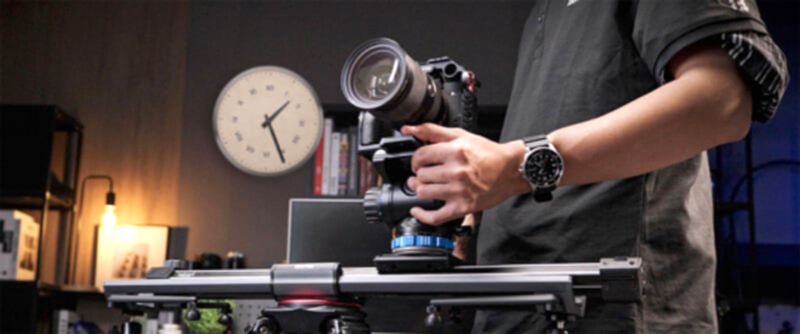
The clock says 1 h 26 min
